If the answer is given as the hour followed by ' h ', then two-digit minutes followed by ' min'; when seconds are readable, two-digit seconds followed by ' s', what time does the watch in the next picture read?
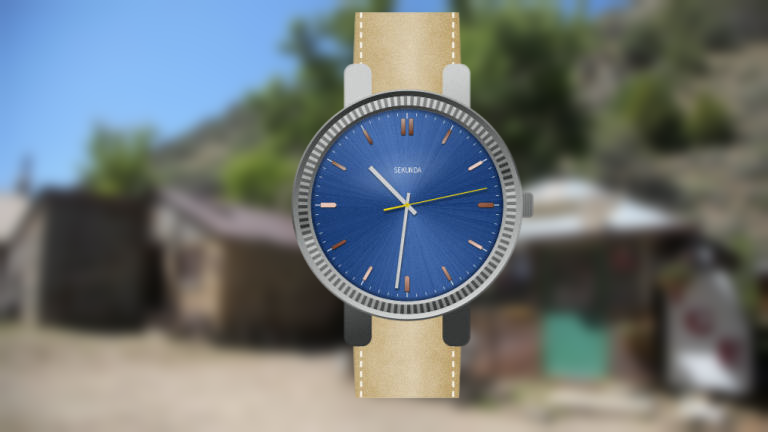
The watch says 10 h 31 min 13 s
